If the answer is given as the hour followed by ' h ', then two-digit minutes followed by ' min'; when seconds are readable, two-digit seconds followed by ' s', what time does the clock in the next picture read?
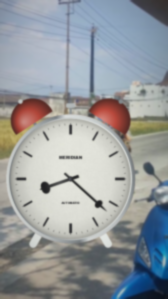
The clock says 8 h 22 min
